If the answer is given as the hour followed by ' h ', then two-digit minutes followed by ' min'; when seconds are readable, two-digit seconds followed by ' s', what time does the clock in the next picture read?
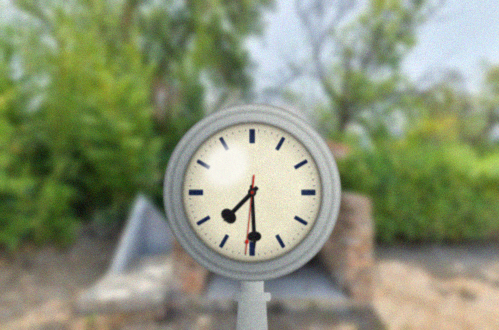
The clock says 7 h 29 min 31 s
